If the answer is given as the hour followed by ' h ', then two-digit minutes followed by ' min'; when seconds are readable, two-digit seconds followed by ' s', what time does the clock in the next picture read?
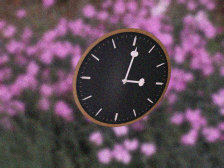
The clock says 3 h 01 min
